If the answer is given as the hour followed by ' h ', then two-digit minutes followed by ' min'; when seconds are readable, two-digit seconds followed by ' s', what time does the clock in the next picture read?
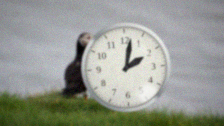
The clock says 2 h 02 min
